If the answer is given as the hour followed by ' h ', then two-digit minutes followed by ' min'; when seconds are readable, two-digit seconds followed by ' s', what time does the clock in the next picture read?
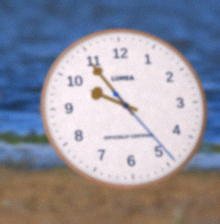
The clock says 9 h 54 min 24 s
